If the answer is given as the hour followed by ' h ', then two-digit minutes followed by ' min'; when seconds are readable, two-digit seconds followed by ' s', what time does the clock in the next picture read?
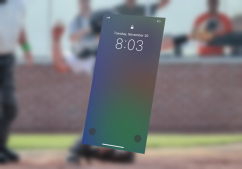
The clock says 8 h 03 min
